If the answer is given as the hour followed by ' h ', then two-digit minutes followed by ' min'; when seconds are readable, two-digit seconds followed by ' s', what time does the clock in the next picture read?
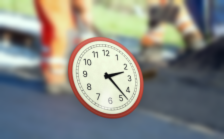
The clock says 2 h 23 min
